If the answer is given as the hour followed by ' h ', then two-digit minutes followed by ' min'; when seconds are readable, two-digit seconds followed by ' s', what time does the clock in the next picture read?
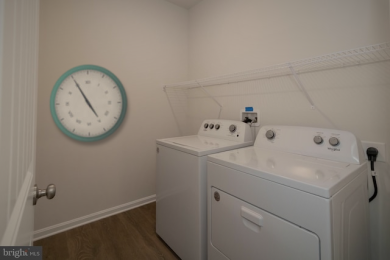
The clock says 4 h 55 min
